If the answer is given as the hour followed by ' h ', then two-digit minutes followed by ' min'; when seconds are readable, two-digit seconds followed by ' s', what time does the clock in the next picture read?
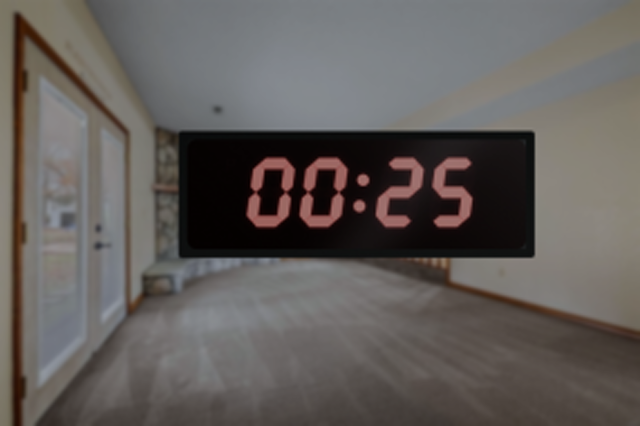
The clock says 0 h 25 min
